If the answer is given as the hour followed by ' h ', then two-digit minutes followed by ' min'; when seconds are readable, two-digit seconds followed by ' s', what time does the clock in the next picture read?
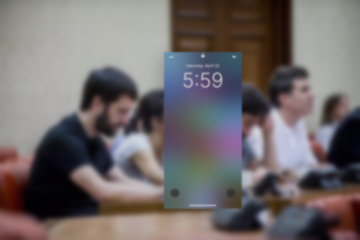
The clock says 5 h 59 min
